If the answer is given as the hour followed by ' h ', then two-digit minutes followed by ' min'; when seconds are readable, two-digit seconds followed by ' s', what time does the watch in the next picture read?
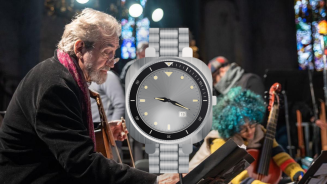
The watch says 9 h 19 min
